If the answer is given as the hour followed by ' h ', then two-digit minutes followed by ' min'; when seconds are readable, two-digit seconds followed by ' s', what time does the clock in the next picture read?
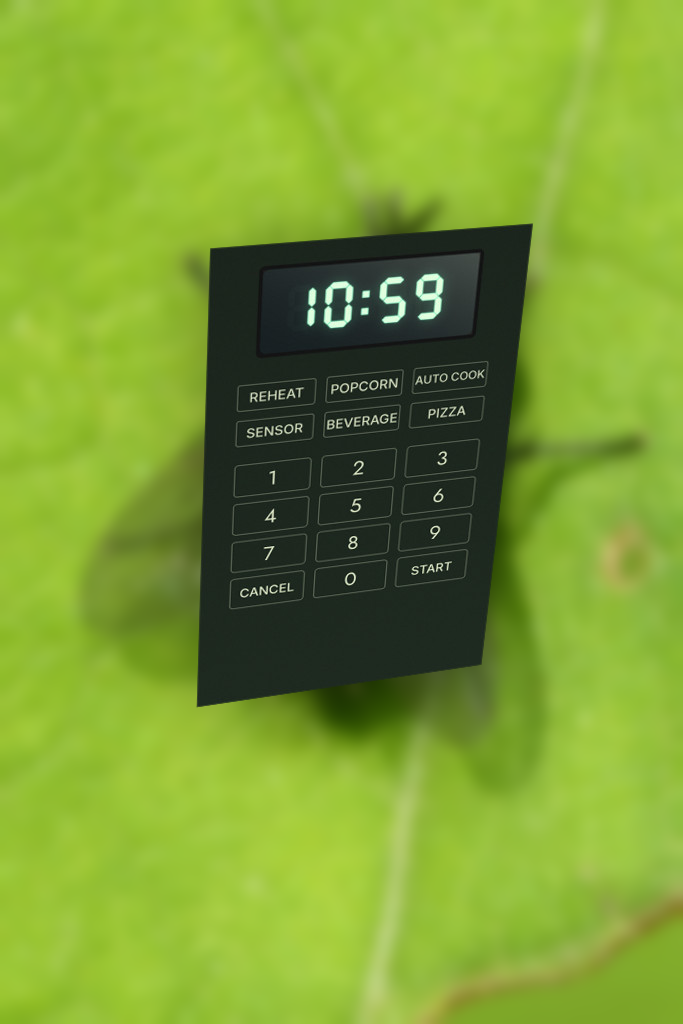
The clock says 10 h 59 min
